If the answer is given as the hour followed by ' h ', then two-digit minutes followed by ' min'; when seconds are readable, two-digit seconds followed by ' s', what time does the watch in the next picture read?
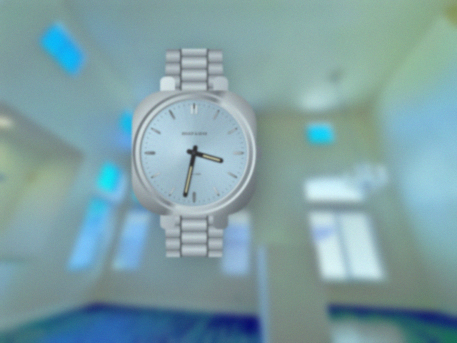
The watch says 3 h 32 min
